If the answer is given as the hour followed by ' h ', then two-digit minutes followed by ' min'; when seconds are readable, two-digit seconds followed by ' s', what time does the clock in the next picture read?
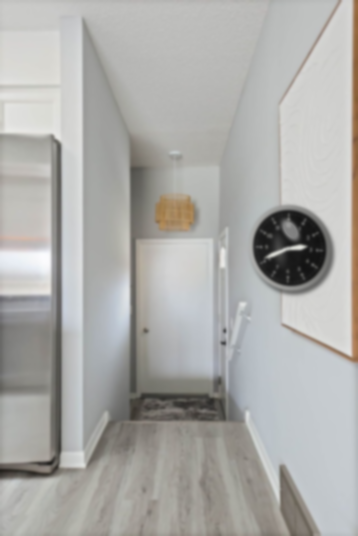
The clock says 2 h 41 min
